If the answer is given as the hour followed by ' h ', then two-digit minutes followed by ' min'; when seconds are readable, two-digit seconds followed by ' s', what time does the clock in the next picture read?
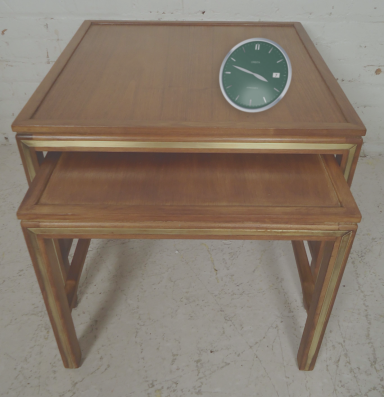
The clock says 3 h 48 min
